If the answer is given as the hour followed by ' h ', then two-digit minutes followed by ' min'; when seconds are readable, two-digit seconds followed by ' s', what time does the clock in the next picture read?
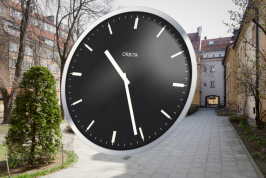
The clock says 10 h 26 min
